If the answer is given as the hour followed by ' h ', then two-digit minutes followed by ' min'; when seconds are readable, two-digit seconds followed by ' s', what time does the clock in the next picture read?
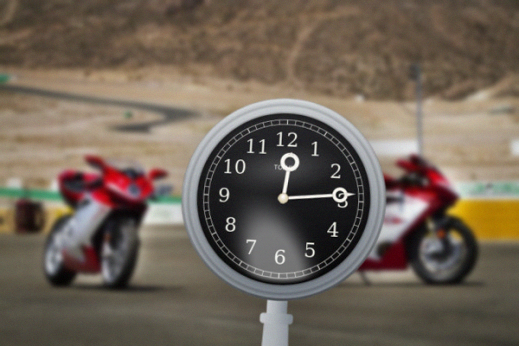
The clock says 12 h 14 min
